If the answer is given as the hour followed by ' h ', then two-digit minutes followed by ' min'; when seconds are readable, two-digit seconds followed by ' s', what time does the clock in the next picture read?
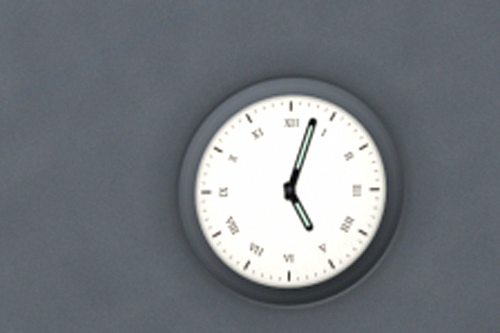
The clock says 5 h 03 min
